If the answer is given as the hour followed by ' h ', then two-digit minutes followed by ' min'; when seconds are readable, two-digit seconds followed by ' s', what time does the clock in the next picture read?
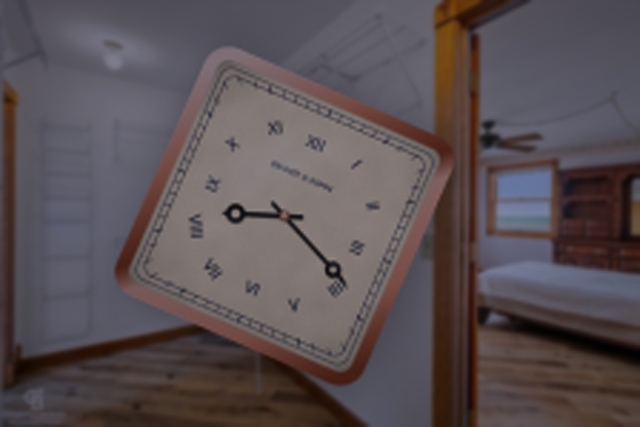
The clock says 8 h 19 min
